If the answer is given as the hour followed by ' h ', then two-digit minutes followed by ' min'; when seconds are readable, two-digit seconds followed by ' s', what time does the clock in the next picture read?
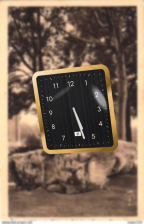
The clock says 5 h 28 min
